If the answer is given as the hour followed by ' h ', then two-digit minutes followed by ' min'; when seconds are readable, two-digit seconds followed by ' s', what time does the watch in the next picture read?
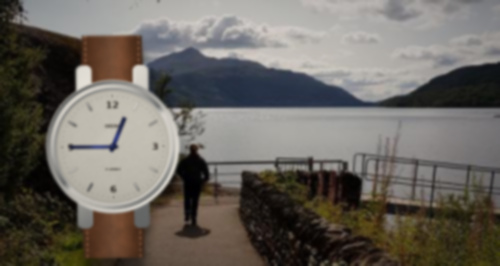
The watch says 12 h 45 min
